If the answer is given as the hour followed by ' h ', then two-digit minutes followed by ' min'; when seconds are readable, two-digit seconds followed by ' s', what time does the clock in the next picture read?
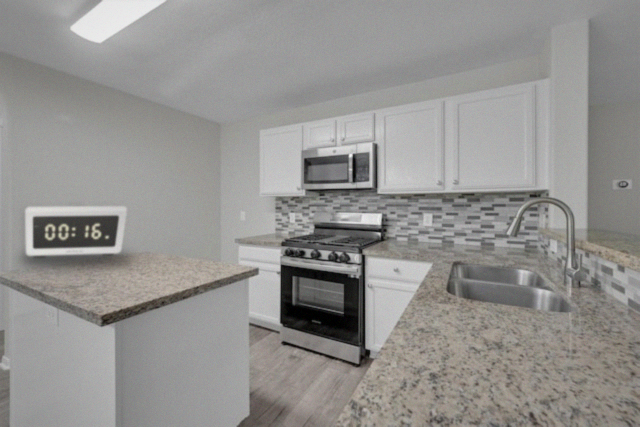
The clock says 0 h 16 min
